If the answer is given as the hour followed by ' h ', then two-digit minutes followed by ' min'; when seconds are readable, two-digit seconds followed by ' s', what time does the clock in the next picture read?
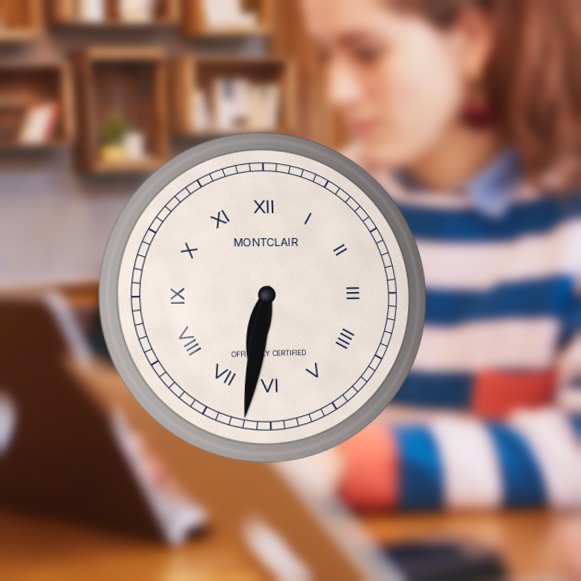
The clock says 6 h 32 min
